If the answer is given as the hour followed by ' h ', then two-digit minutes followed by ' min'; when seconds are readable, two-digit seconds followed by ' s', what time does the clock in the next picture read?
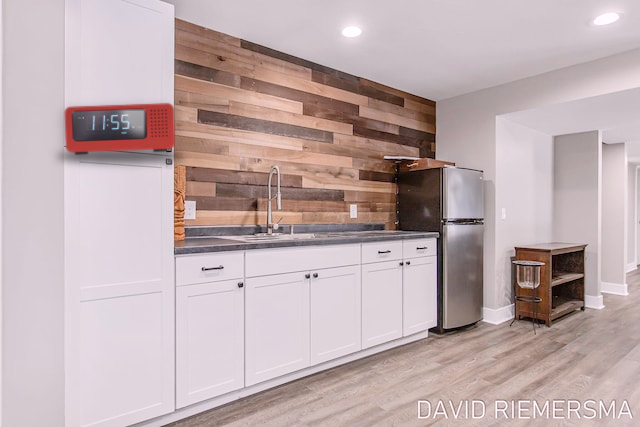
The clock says 11 h 55 min
